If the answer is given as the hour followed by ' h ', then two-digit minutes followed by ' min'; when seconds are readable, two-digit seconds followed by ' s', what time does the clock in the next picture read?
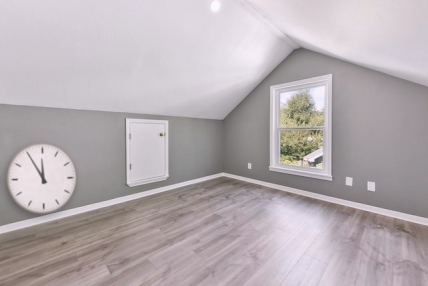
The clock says 11 h 55 min
